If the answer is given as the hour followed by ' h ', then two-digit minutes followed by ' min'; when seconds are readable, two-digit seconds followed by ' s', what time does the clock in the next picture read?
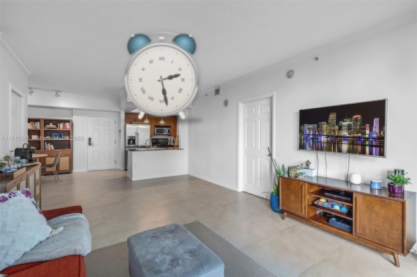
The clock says 2 h 28 min
